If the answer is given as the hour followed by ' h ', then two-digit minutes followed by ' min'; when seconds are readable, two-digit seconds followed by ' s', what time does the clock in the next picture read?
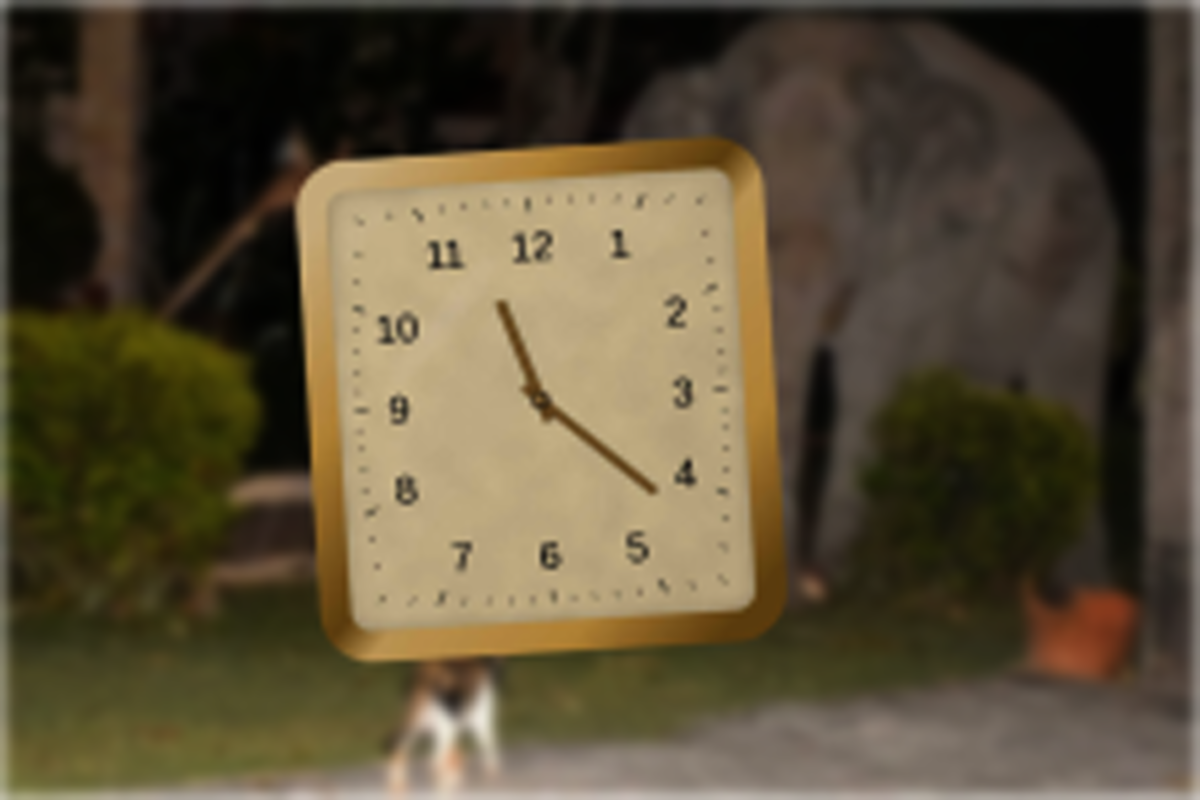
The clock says 11 h 22 min
